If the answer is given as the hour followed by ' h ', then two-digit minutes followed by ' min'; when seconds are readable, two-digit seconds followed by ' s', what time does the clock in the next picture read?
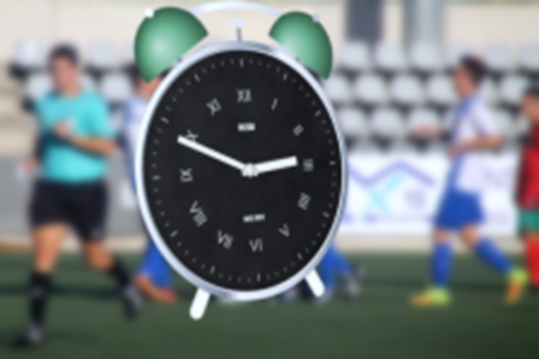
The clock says 2 h 49 min
